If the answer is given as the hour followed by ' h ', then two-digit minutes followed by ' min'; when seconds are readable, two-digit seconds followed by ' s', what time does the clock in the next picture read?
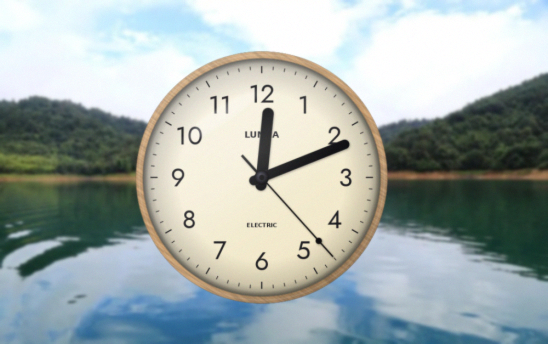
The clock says 12 h 11 min 23 s
